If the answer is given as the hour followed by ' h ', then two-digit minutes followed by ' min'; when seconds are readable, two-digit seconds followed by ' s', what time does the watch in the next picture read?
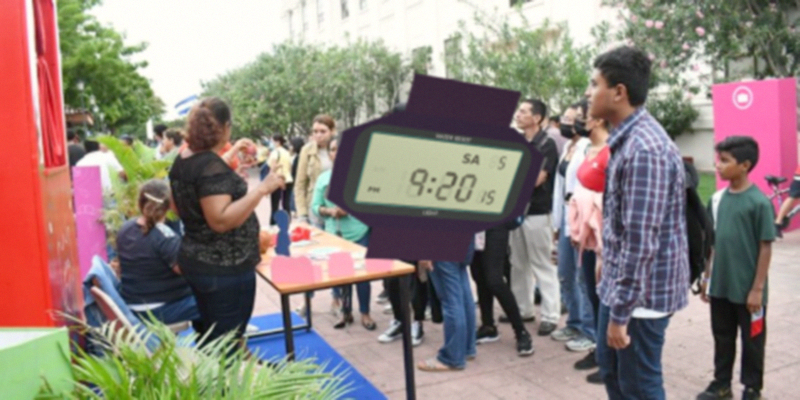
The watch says 9 h 20 min 15 s
